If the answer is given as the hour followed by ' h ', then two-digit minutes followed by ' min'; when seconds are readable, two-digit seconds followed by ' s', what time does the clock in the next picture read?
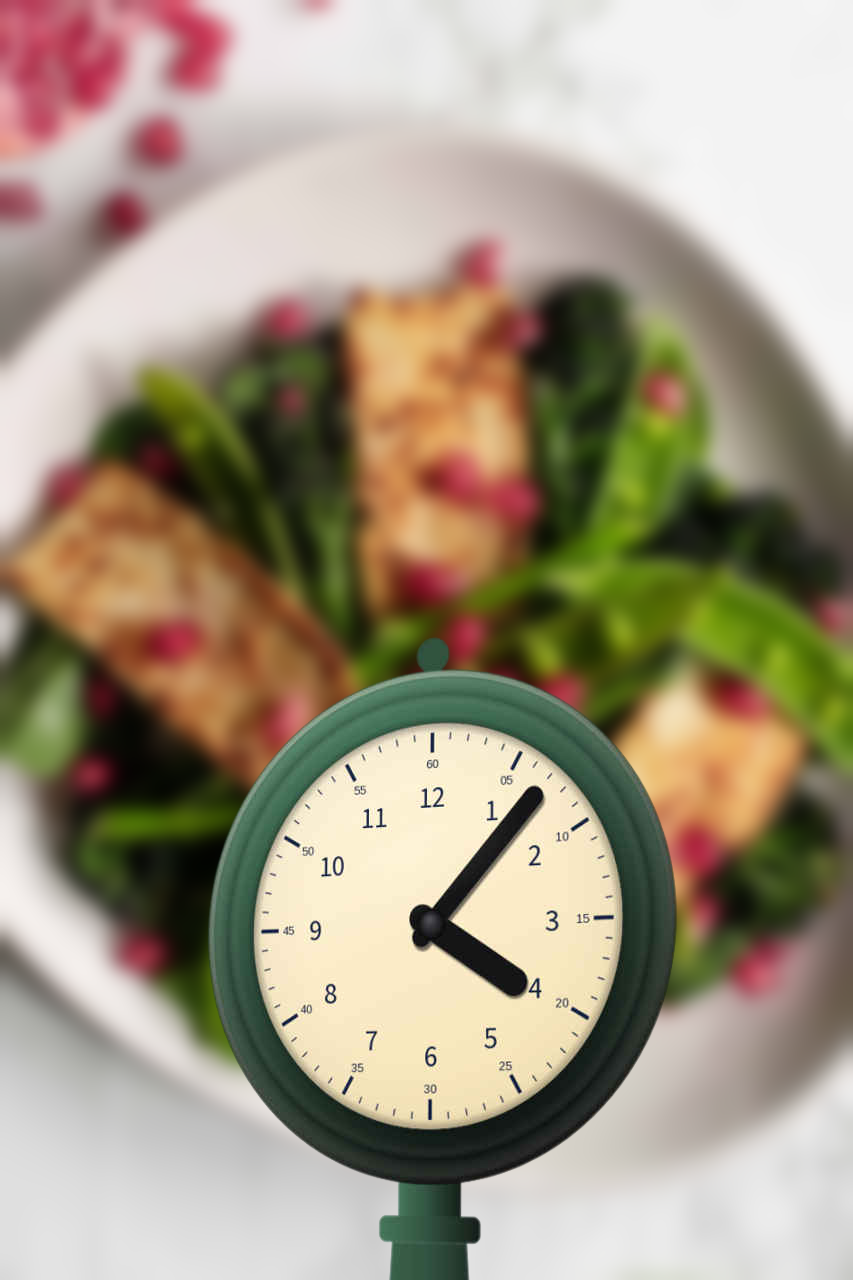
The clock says 4 h 07 min
